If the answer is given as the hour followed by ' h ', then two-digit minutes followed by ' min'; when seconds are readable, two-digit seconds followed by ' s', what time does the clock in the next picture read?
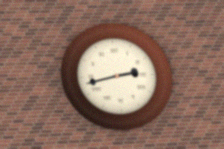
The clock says 2 h 43 min
